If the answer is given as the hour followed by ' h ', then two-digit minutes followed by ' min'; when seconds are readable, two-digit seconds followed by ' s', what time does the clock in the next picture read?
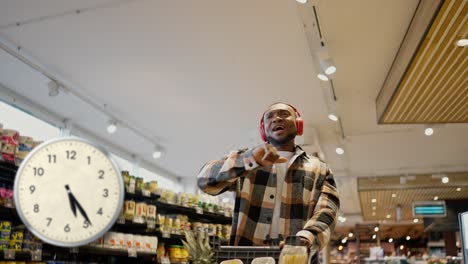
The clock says 5 h 24 min
